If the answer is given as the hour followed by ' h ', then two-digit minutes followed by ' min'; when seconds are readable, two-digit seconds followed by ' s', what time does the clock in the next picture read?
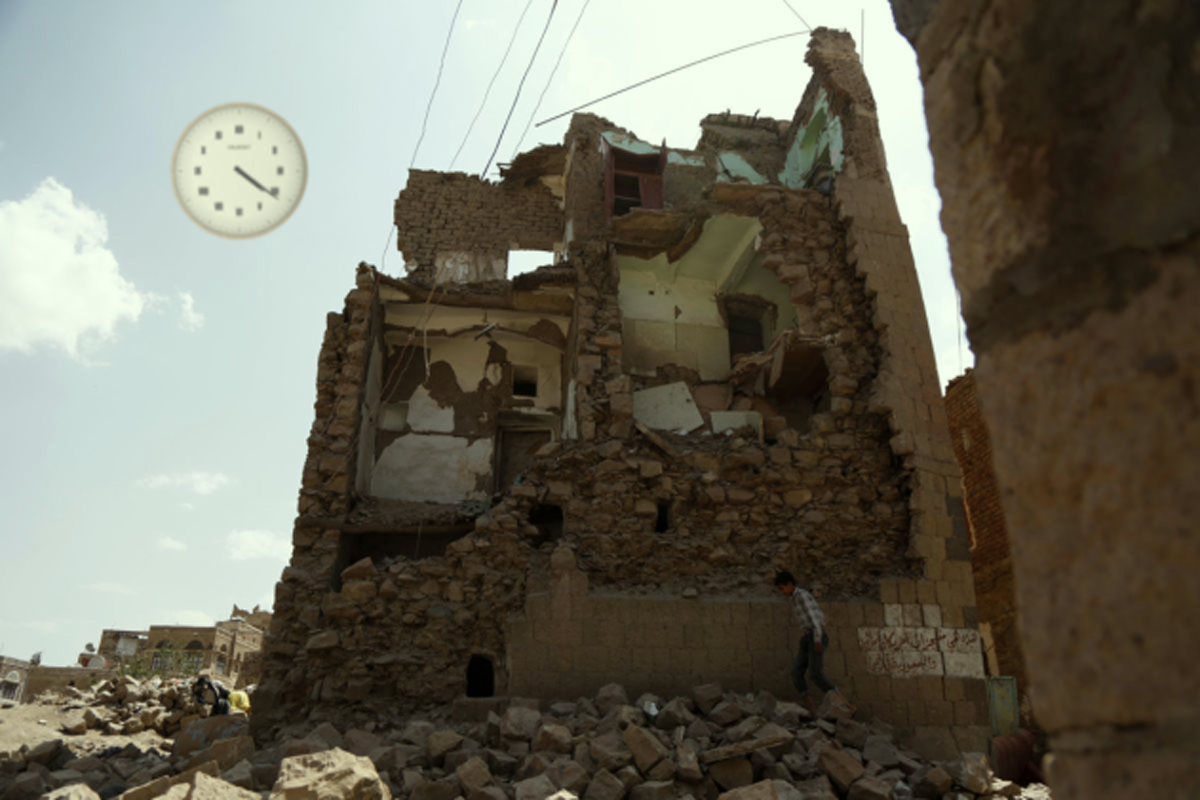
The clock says 4 h 21 min
